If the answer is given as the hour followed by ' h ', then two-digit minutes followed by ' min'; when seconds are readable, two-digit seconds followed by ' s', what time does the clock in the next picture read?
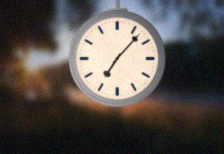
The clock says 7 h 07 min
